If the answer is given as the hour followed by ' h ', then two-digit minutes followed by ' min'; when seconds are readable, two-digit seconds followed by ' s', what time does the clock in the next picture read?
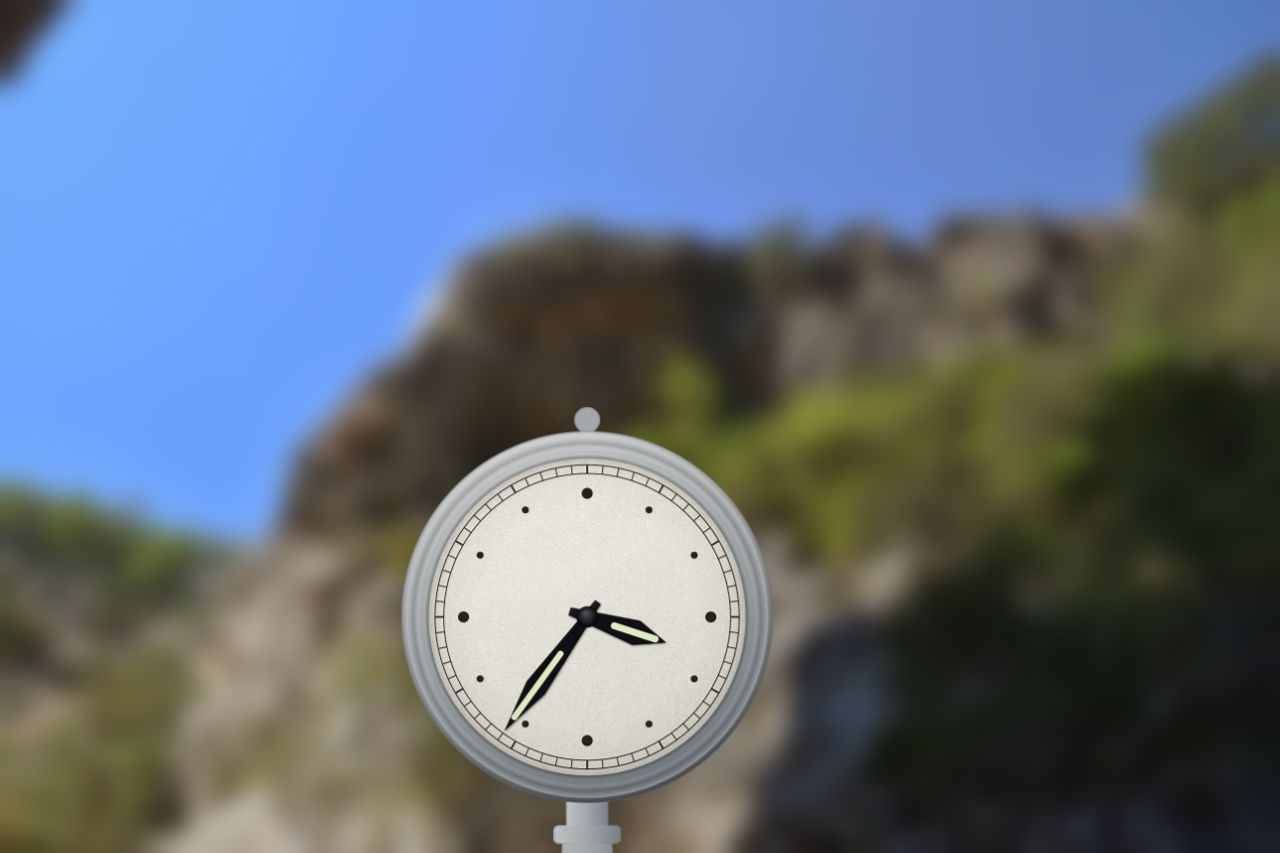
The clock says 3 h 36 min
